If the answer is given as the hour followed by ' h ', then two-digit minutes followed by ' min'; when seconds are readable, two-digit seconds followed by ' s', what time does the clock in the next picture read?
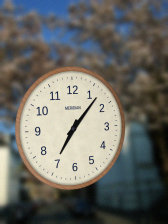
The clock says 7 h 07 min
